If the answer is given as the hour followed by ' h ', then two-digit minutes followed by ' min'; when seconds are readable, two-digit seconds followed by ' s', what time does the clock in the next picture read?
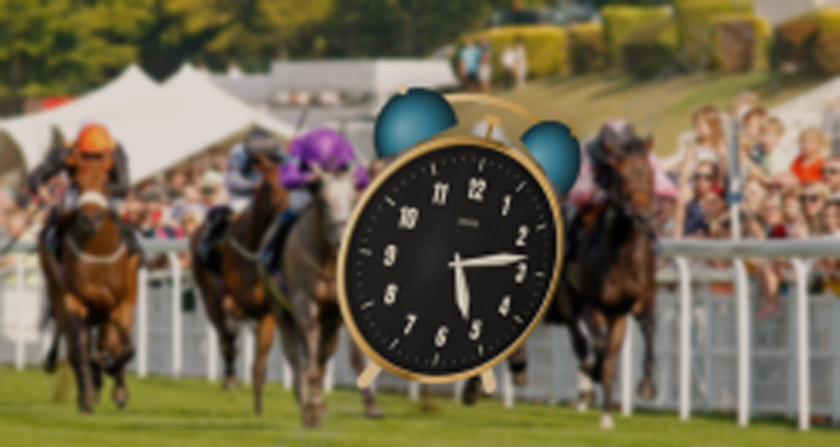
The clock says 5 h 13 min
